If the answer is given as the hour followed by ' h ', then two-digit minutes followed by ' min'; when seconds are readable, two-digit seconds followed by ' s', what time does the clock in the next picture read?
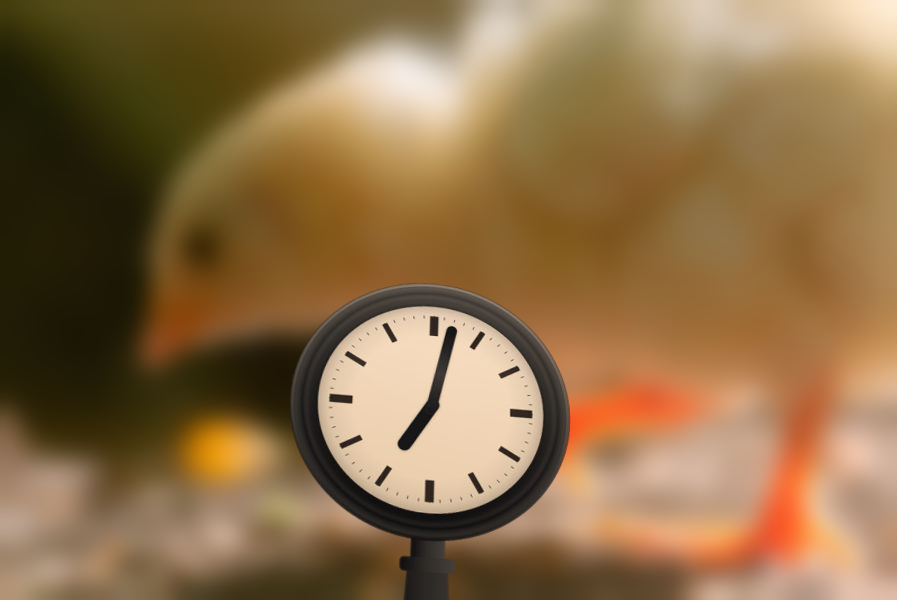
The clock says 7 h 02 min
